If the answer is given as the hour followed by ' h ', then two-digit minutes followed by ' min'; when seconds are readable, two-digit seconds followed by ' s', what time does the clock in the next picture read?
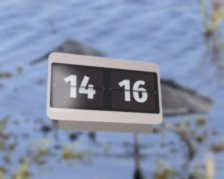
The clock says 14 h 16 min
